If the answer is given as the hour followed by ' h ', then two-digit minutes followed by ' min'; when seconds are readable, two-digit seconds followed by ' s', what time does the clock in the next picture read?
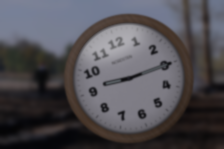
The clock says 9 h 15 min
